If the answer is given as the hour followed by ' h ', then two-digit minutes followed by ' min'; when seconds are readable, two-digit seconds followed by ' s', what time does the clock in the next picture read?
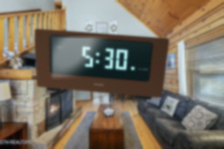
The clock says 5 h 30 min
